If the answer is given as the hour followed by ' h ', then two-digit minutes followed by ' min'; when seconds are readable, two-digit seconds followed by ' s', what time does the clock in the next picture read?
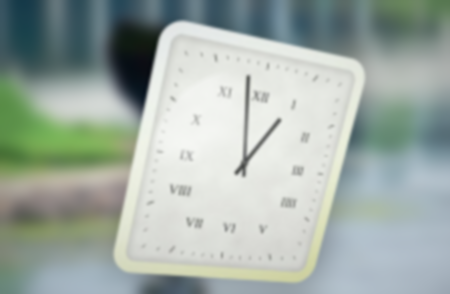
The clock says 12 h 58 min
